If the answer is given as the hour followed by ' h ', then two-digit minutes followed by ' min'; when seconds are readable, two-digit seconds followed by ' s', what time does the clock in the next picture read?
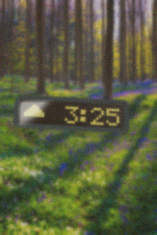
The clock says 3 h 25 min
